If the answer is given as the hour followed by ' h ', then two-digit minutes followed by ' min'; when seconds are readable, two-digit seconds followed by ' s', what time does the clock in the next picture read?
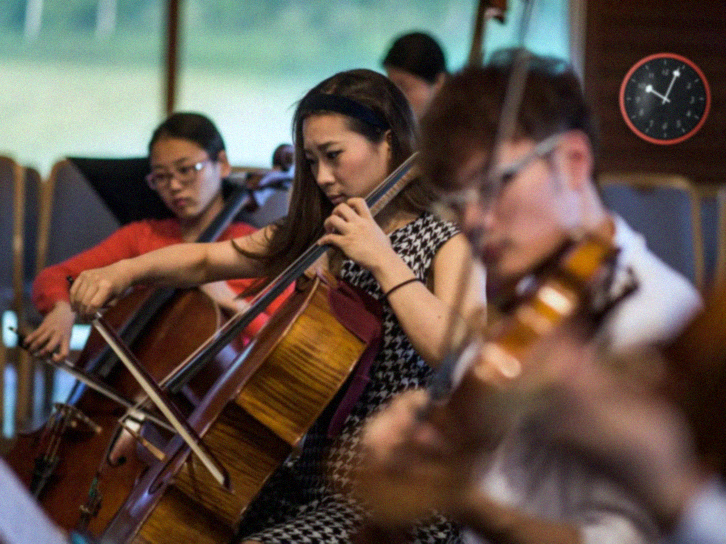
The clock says 10 h 04 min
